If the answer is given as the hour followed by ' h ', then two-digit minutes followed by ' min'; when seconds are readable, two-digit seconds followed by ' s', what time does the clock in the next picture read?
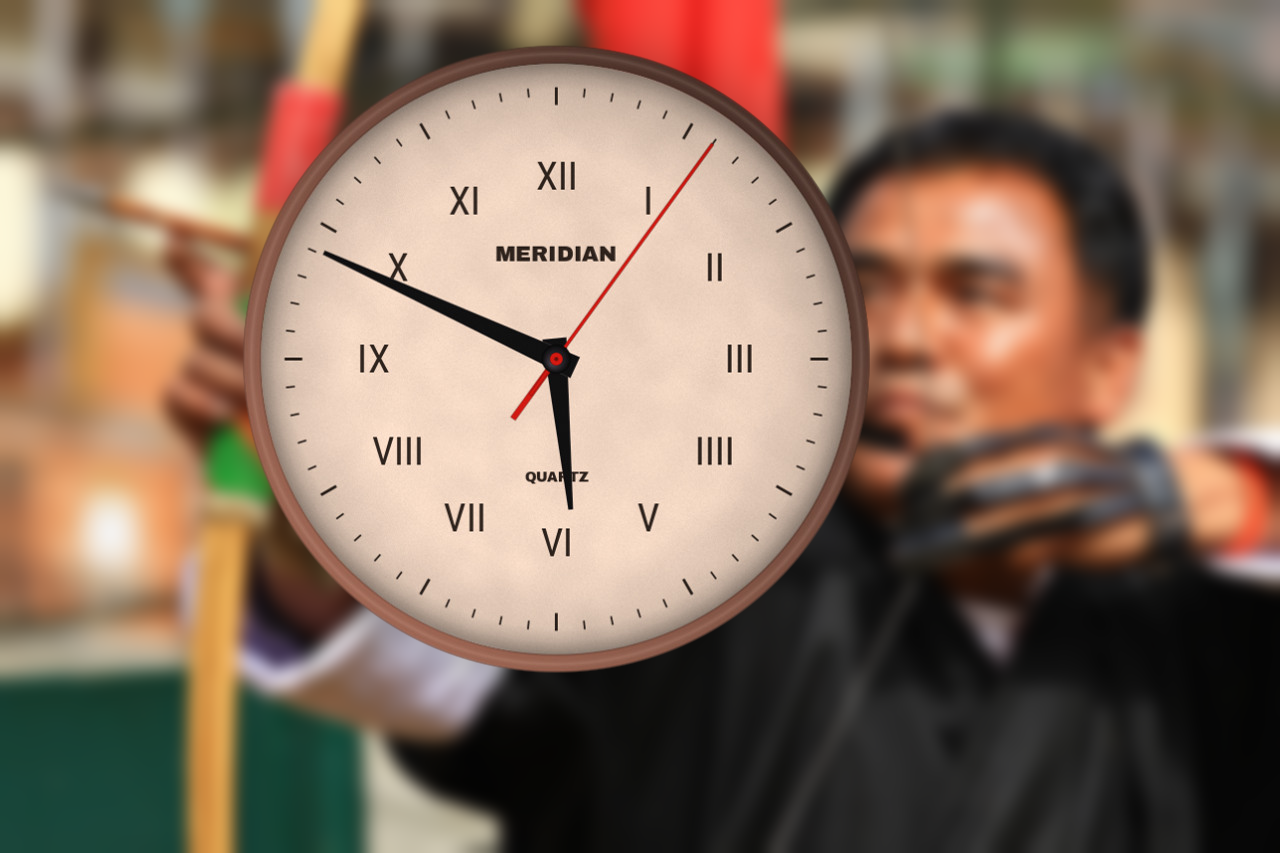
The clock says 5 h 49 min 06 s
